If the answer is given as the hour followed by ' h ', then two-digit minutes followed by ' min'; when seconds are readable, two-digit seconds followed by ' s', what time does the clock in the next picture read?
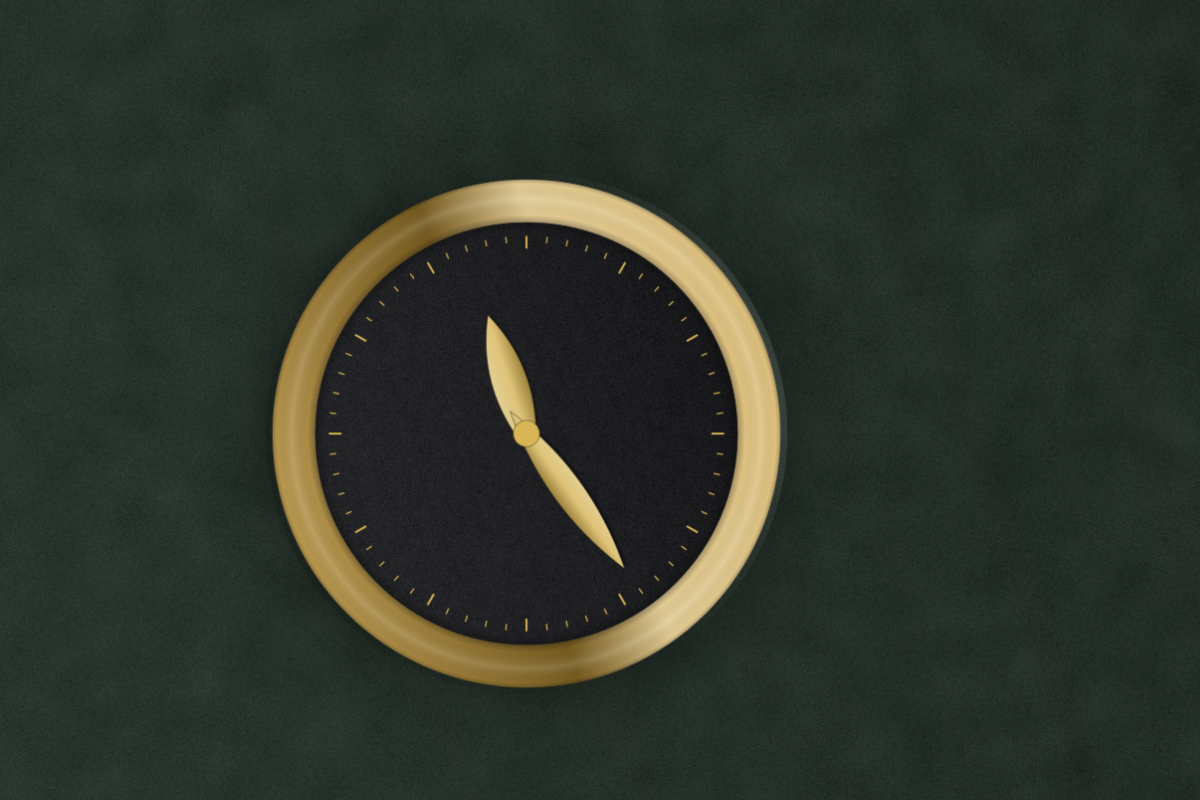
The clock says 11 h 24 min
